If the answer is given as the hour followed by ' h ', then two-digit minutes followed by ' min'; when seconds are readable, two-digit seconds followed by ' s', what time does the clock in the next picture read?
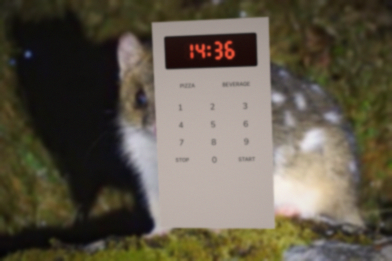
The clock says 14 h 36 min
